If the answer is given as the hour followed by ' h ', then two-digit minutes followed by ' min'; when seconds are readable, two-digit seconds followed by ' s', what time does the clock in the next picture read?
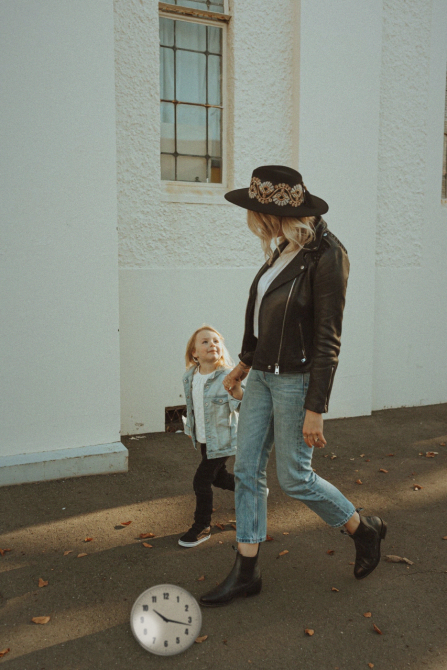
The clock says 10 h 17 min
